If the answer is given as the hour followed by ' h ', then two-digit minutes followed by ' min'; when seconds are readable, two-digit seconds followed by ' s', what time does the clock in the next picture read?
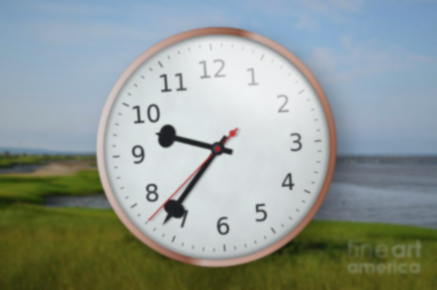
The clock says 9 h 36 min 38 s
